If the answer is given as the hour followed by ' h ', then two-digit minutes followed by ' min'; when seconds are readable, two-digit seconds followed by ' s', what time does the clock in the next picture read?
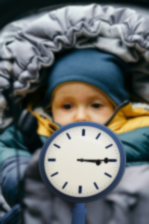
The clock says 3 h 15 min
